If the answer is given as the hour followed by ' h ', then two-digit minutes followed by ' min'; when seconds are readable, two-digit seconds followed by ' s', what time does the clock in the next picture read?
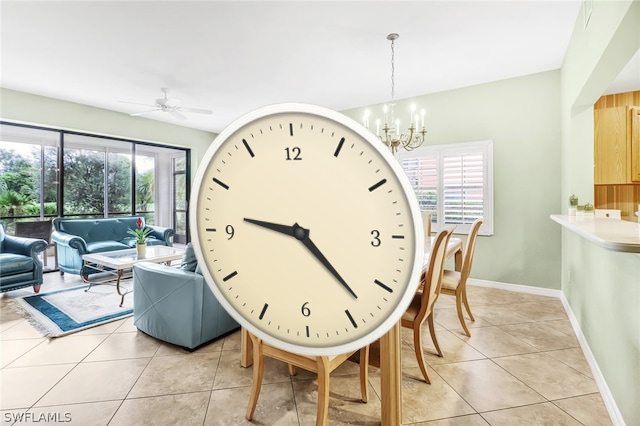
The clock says 9 h 23 min
